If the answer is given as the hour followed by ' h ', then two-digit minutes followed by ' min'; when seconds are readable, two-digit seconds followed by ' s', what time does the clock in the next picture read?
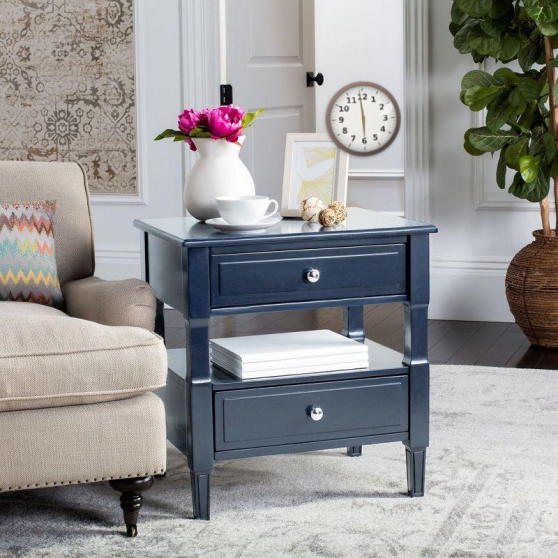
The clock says 5 h 59 min
